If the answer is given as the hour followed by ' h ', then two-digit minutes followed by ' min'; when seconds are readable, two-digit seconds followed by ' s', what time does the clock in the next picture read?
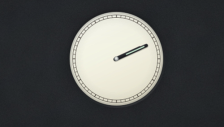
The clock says 2 h 11 min
